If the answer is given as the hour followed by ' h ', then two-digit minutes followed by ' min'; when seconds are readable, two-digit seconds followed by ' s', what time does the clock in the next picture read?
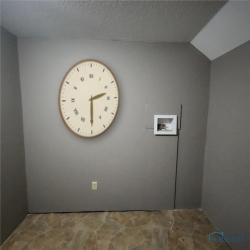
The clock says 2 h 30 min
